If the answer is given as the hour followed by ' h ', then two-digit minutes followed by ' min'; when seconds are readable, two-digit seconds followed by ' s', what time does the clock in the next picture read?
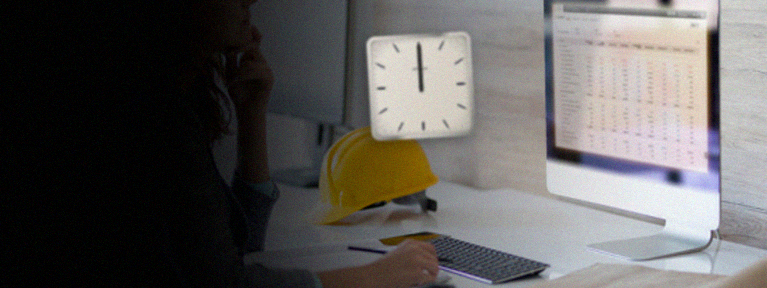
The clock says 12 h 00 min
